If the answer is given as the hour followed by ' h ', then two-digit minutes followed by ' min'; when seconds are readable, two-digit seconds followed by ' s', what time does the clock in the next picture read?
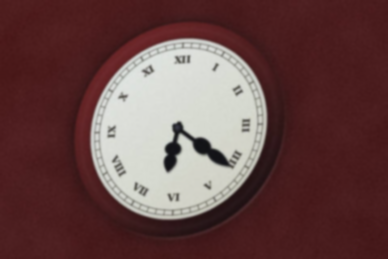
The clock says 6 h 21 min
